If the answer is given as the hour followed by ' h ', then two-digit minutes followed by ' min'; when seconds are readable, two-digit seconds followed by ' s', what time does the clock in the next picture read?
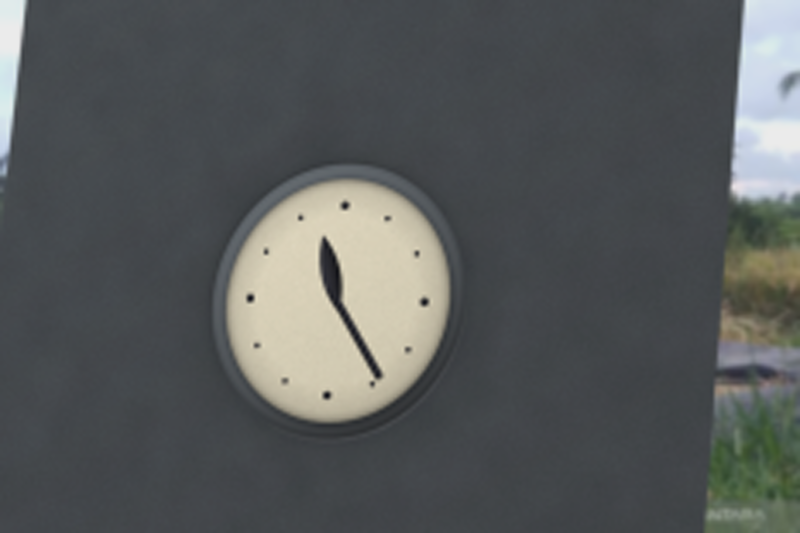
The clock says 11 h 24 min
